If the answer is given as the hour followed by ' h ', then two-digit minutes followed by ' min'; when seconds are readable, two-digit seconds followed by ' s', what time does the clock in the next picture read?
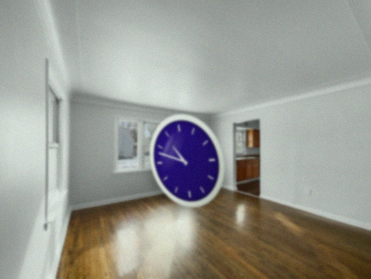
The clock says 10 h 48 min
